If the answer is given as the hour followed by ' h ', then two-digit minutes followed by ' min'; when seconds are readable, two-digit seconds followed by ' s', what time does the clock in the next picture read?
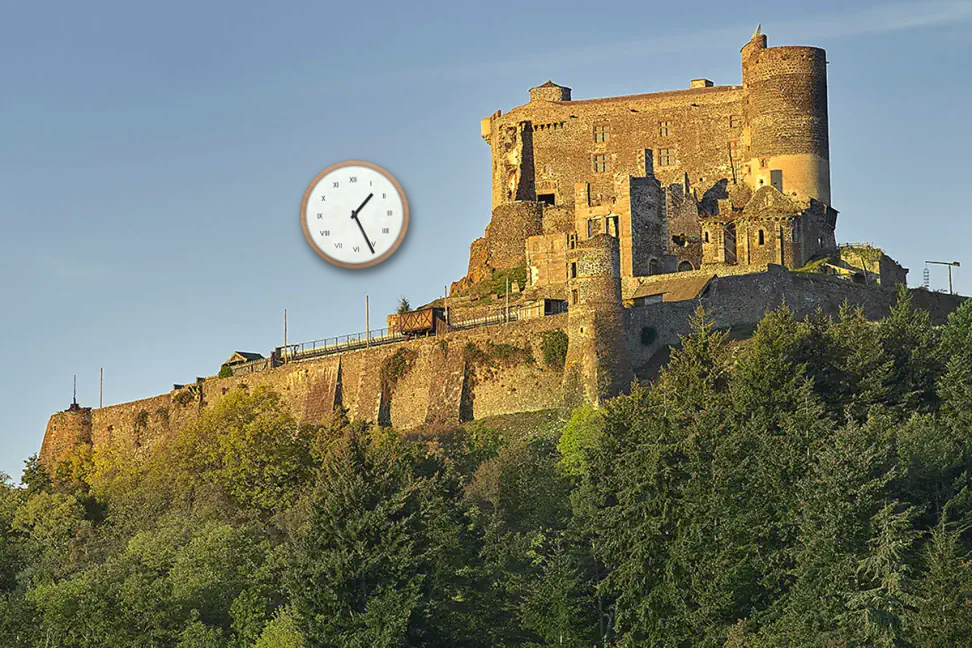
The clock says 1 h 26 min
